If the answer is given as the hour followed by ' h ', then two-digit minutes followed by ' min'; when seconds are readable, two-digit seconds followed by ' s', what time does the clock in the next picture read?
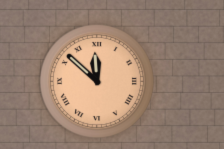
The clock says 11 h 52 min
